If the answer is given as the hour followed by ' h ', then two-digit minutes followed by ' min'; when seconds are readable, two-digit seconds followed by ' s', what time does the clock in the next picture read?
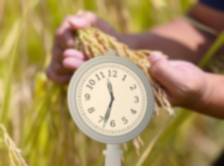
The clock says 11 h 33 min
